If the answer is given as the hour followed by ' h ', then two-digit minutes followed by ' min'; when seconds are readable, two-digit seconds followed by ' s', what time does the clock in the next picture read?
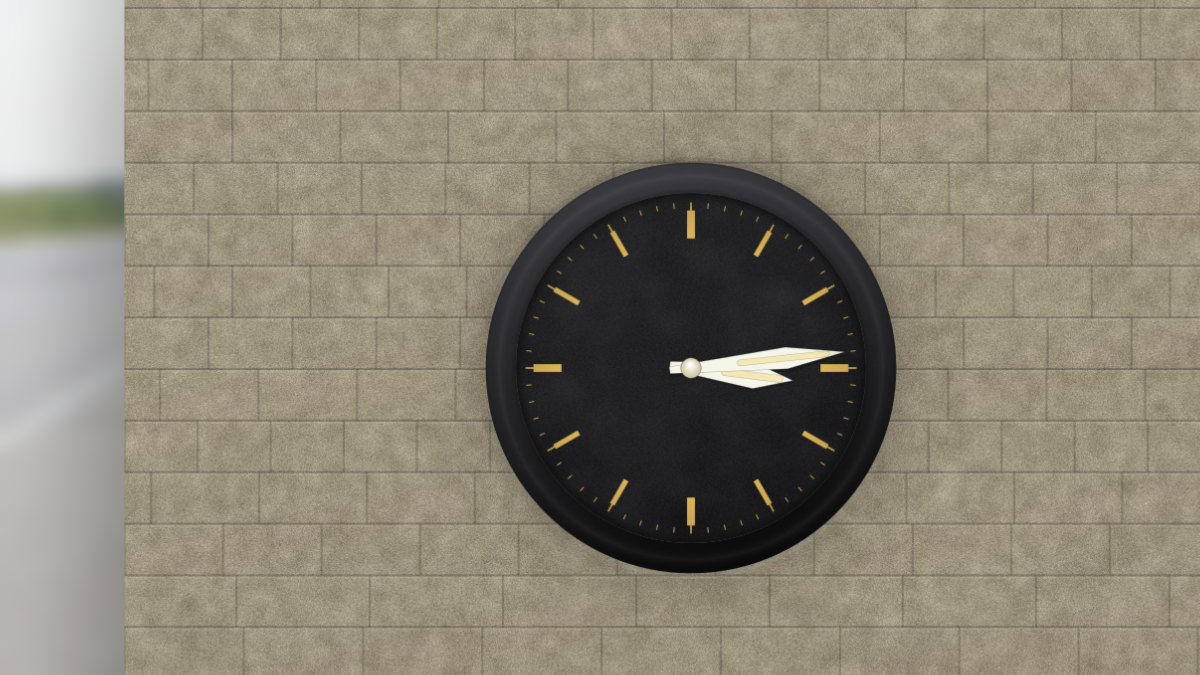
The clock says 3 h 14 min
